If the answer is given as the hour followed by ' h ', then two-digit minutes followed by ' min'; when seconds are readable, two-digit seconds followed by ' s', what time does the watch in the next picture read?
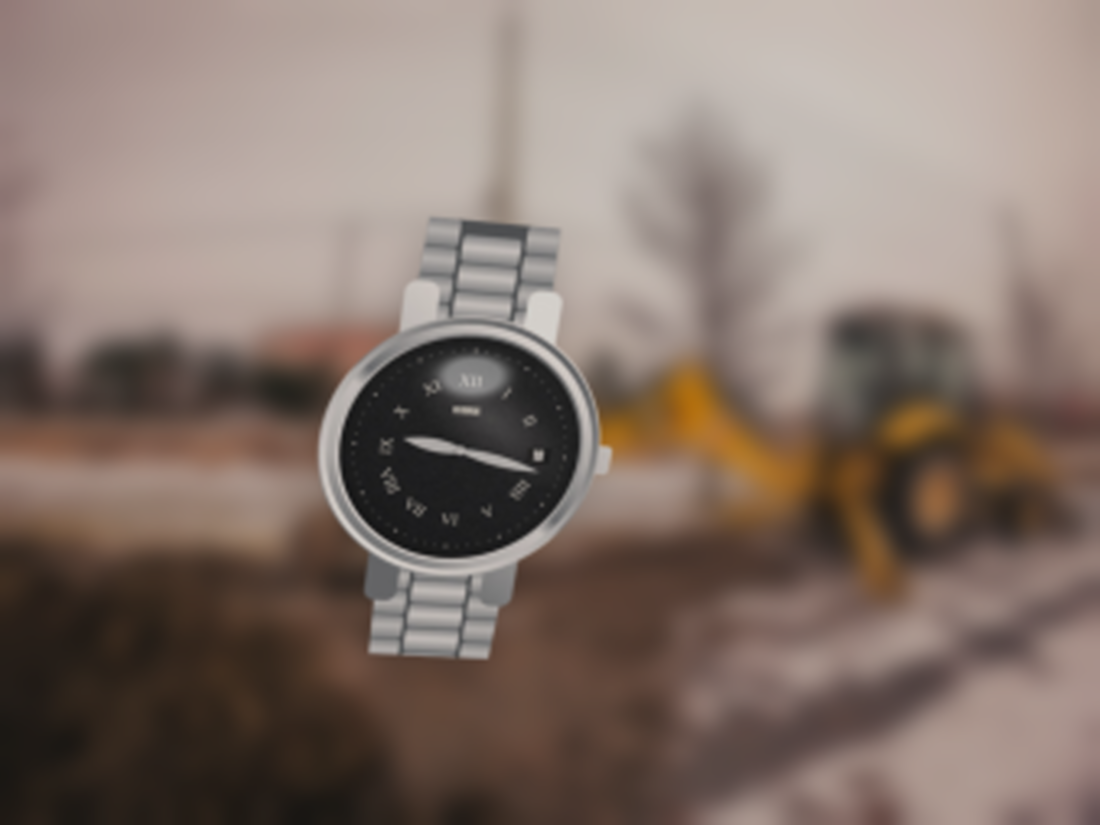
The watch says 9 h 17 min
